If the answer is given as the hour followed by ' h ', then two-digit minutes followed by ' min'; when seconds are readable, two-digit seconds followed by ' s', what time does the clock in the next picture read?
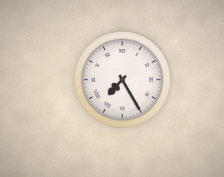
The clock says 7 h 25 min
